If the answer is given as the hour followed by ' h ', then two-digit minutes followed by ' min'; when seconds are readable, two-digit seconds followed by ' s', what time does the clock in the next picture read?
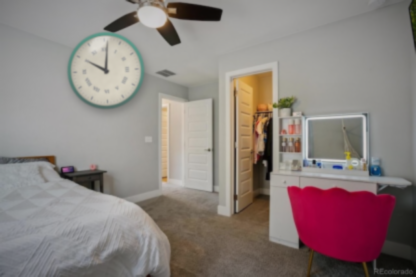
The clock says 10 h 01 min
